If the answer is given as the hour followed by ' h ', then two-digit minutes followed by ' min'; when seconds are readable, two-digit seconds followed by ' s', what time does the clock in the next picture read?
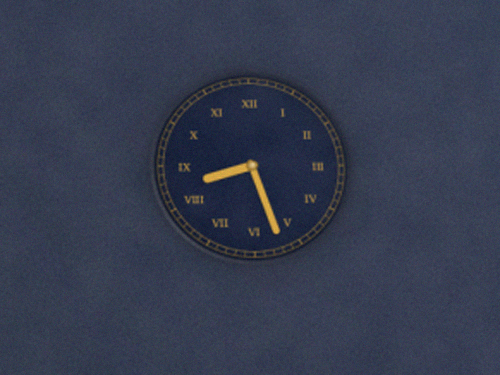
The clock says 8 h 27 min
